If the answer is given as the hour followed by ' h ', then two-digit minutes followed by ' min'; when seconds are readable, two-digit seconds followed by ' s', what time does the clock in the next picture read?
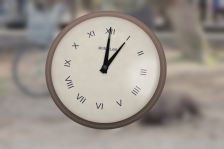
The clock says 1 h 00 min
